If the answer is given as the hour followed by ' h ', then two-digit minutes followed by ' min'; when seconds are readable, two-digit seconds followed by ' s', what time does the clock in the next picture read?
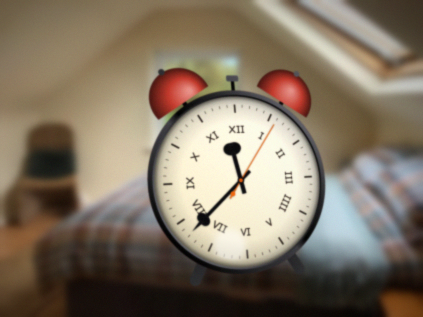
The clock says 11 h 38 min 06 s
